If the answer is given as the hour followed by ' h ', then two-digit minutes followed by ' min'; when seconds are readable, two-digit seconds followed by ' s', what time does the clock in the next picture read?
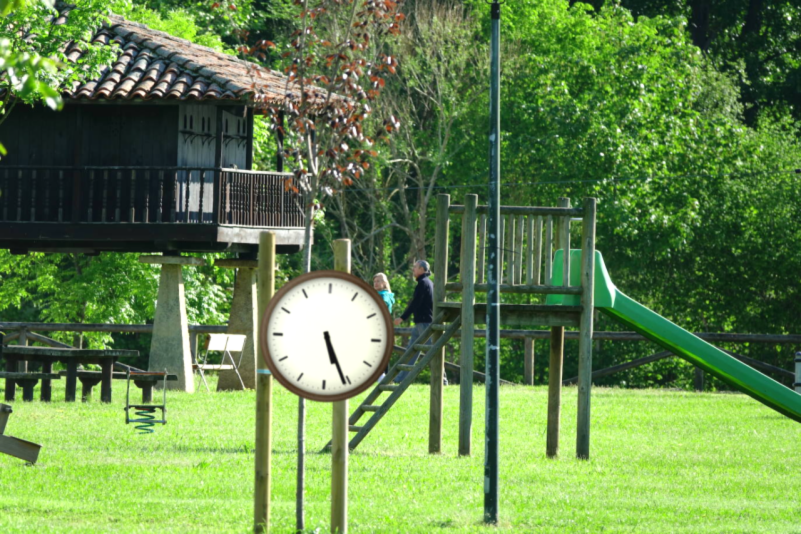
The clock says 5 h 26 min
